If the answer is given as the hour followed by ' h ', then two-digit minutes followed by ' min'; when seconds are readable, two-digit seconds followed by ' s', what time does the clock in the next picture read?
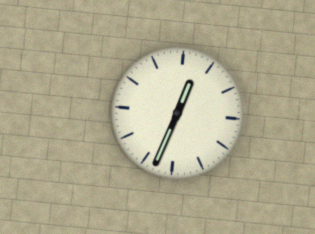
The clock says 12 h 33 min
